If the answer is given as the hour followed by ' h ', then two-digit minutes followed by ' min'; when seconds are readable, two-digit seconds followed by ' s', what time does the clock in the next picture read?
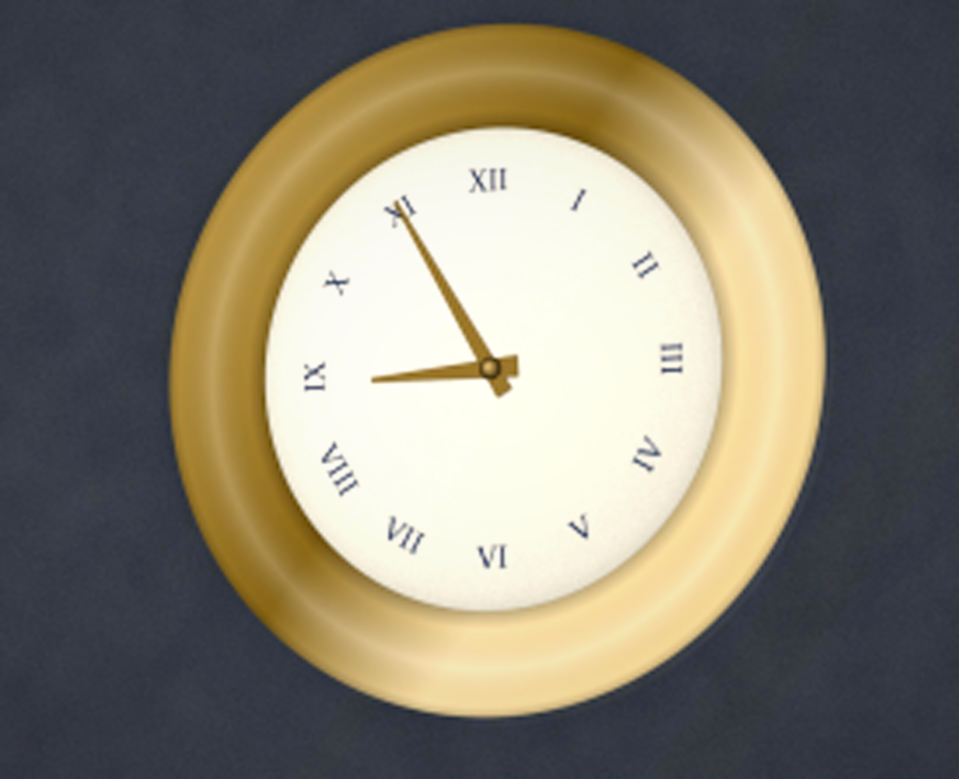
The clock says 8 h 55 min
